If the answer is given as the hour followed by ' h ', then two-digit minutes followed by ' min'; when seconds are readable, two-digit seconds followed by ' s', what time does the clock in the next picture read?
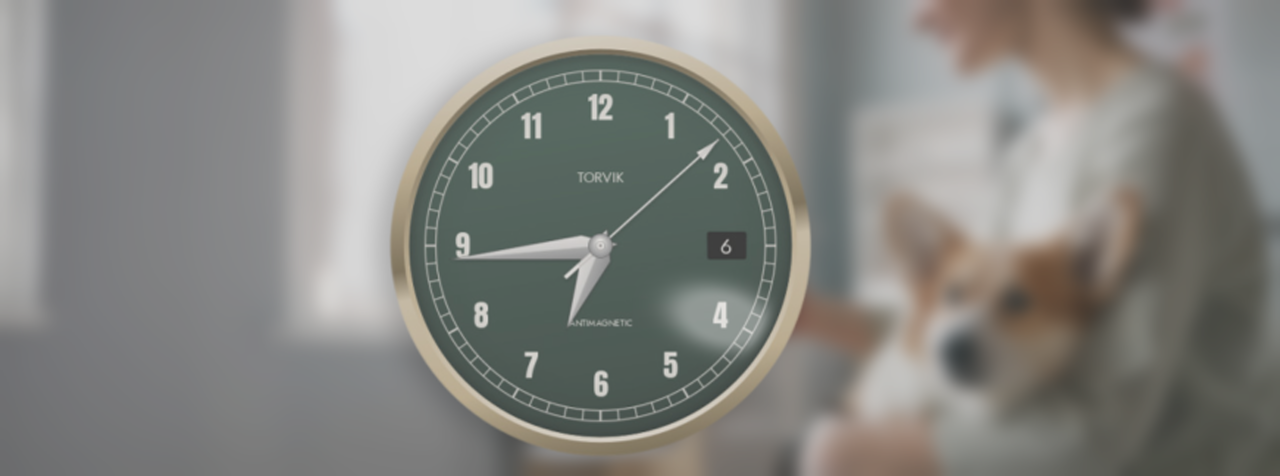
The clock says 6 h 44 min 08 s
